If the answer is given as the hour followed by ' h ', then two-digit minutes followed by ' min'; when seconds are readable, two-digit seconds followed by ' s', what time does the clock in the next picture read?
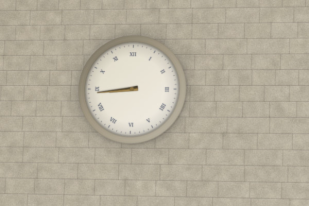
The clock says 8 h 44 min
